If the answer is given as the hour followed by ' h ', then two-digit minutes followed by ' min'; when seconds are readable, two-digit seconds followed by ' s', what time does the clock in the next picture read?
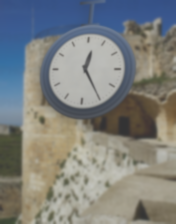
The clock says 12 h 25 min
